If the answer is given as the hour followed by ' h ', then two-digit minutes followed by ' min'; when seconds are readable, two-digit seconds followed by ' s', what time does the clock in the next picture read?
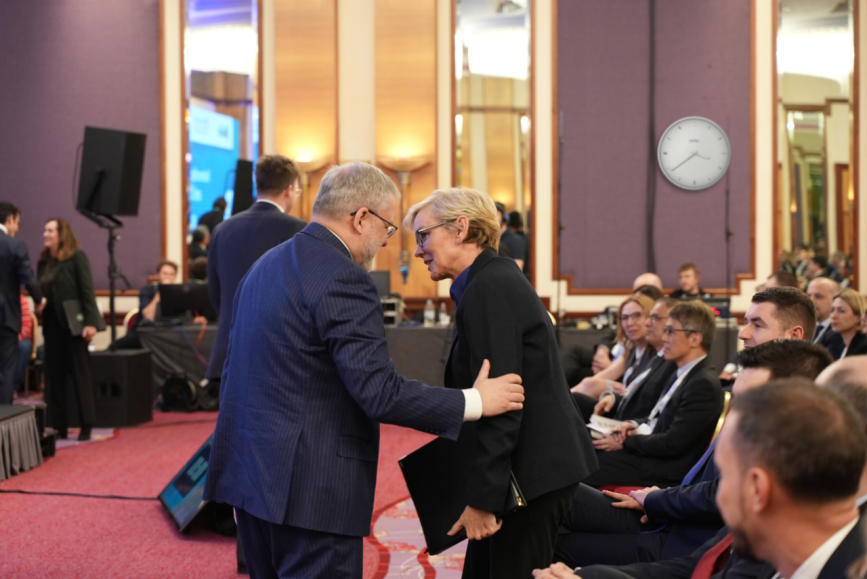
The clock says 3 h 39 min
